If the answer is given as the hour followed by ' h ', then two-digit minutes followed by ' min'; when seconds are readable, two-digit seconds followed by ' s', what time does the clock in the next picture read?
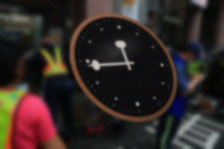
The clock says 11 h 44 min
